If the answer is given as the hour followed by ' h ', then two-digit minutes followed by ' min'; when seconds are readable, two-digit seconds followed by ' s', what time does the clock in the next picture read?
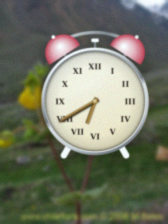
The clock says 6 h 40 min
